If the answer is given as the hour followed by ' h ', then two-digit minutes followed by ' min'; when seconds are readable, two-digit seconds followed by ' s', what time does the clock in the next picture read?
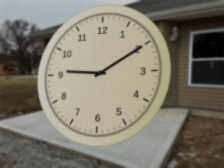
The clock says 9 h 10 min
